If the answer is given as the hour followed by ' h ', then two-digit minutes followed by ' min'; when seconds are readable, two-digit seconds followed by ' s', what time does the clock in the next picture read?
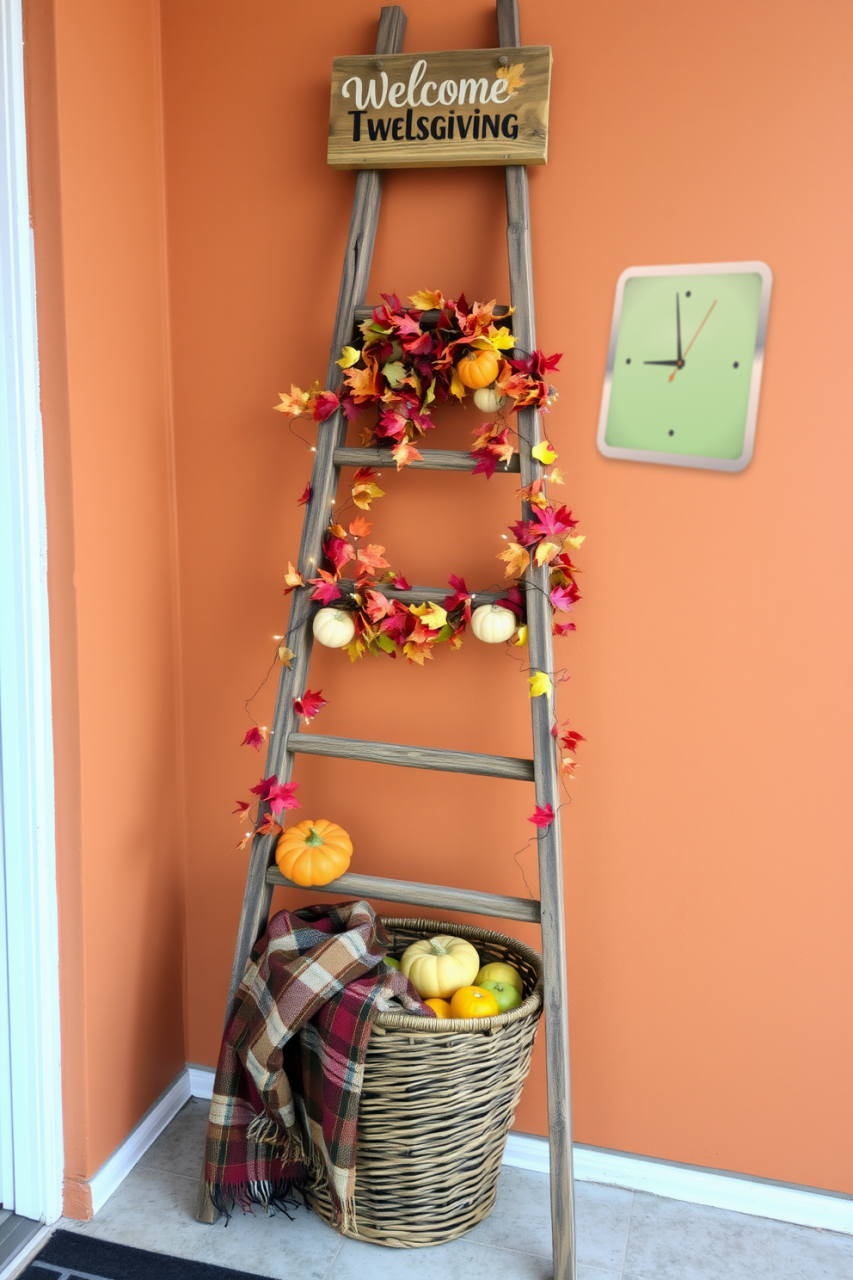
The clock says 8 h 58 min 05 s
